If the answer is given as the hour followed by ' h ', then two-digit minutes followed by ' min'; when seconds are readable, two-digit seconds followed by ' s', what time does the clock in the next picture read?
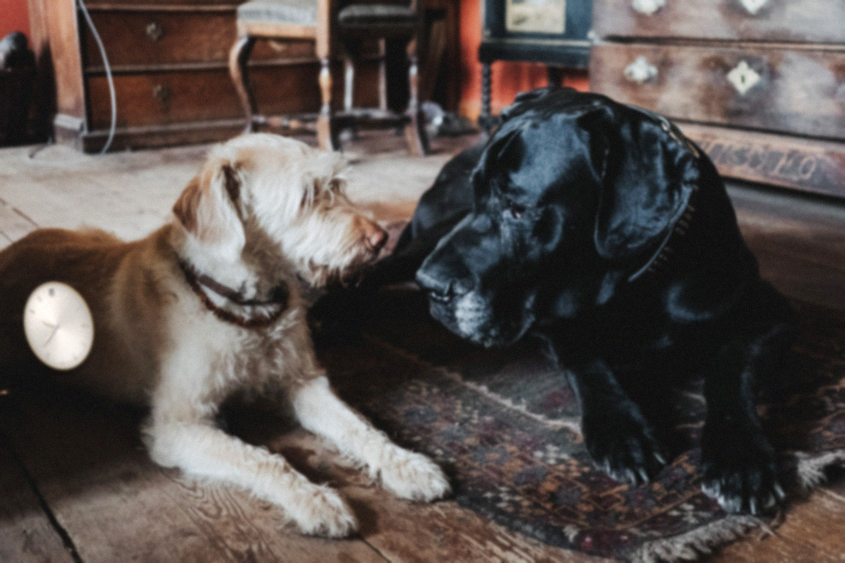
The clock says 9 h 38 min
